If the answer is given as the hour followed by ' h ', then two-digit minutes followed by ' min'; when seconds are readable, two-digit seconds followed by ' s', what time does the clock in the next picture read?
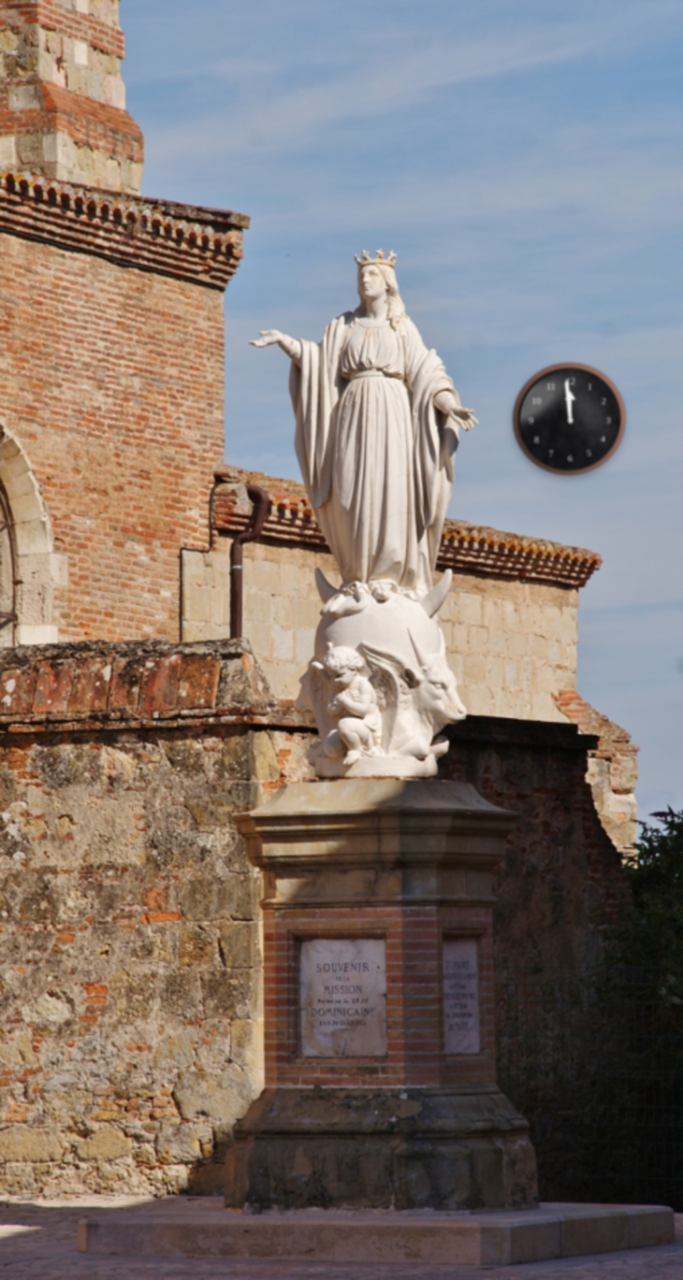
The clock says 11 h 59 min
